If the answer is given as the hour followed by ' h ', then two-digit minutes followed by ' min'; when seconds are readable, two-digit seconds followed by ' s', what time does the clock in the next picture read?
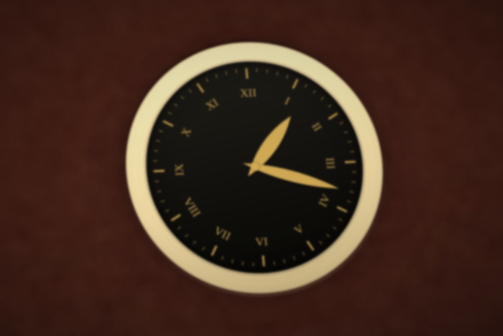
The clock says 1 h 18 min
